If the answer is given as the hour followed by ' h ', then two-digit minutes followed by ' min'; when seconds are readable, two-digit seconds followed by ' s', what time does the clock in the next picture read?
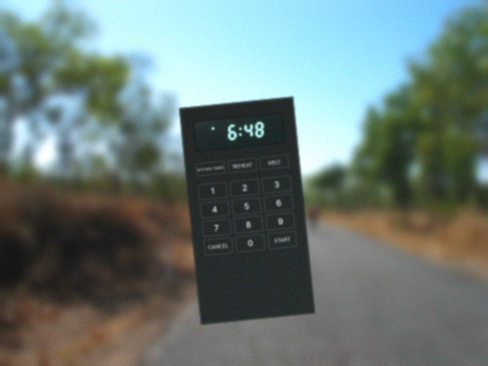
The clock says 6 h 48 min
